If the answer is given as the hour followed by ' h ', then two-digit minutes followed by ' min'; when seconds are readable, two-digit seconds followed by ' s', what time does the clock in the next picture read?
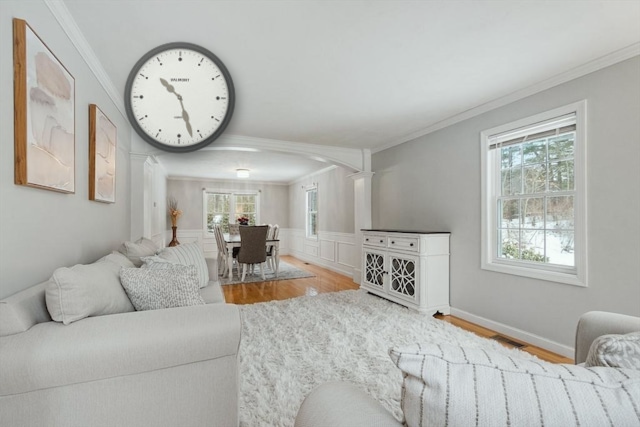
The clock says 10 h 27 min
